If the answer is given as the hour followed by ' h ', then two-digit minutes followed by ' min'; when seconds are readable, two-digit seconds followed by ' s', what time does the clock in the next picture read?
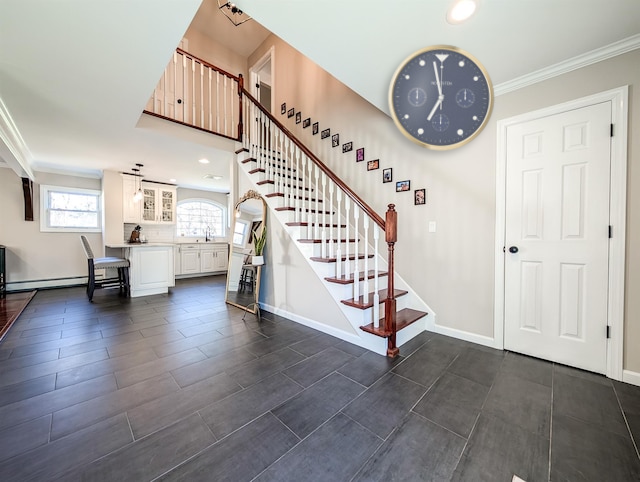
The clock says 6 h 58 min
